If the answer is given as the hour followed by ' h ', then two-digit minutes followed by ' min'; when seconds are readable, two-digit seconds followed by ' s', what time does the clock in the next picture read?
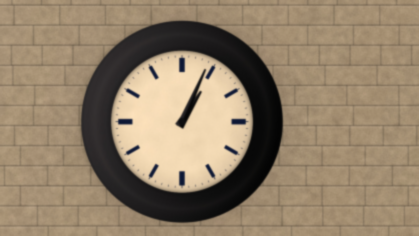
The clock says 1 h 04 min
